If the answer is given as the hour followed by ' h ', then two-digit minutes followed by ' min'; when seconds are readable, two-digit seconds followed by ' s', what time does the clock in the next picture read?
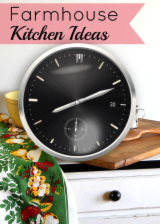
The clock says 8 h 11 min
